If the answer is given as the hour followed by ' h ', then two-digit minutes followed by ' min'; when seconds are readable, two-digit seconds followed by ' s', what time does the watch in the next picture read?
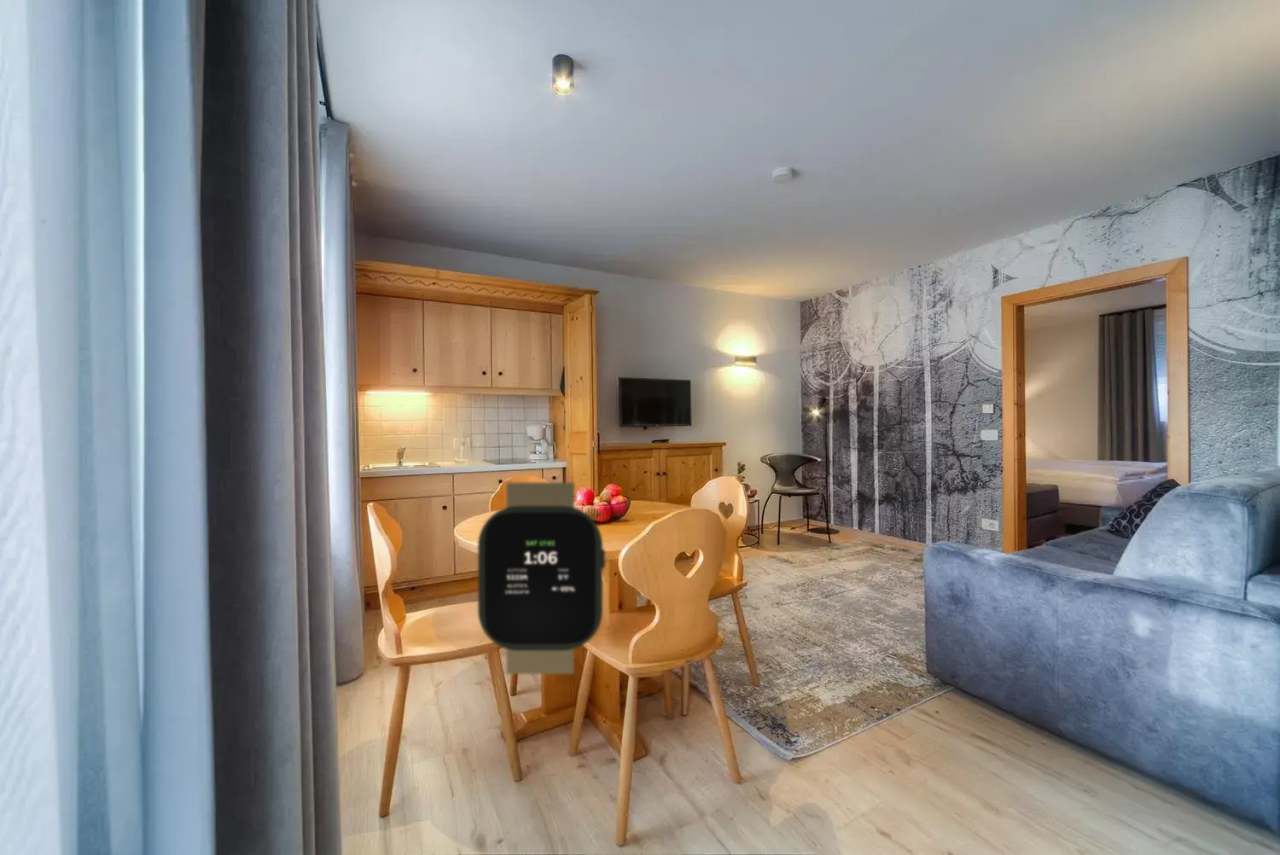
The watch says 1 h 06 min
